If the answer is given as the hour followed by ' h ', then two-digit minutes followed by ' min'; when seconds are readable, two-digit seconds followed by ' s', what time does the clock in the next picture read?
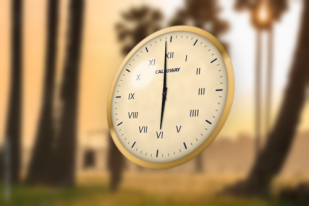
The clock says 5 h 59 min
